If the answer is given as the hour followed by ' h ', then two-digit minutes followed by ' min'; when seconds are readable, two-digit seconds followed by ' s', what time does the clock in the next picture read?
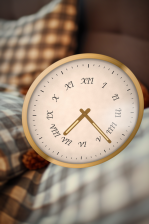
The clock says 7 h 23 min
